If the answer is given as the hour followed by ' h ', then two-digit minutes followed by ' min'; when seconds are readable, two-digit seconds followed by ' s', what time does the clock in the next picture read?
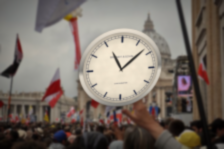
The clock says 11 h 08 min
